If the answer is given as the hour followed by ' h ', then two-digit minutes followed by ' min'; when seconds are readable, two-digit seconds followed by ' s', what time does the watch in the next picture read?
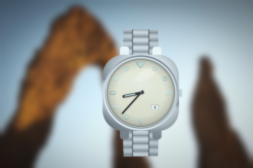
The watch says 8 h 37 min
